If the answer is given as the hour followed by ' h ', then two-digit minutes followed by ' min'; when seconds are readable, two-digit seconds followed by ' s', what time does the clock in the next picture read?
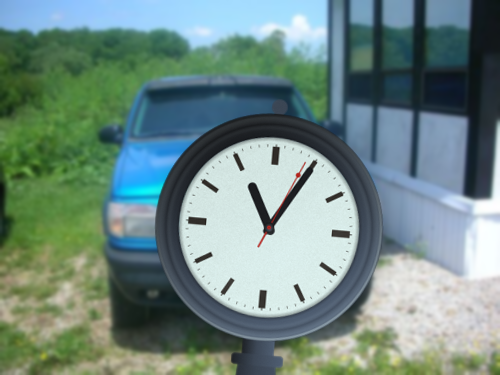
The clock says 11 h 05 min 04 s
